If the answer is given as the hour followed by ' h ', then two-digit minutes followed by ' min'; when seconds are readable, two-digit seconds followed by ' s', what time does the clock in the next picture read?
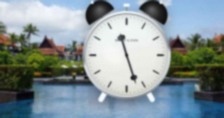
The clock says 11 h 27 min
